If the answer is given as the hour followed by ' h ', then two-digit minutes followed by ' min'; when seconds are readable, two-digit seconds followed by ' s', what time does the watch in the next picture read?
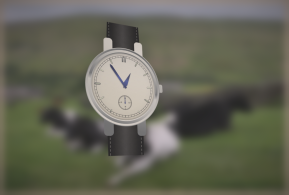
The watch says 12 h 54 min
